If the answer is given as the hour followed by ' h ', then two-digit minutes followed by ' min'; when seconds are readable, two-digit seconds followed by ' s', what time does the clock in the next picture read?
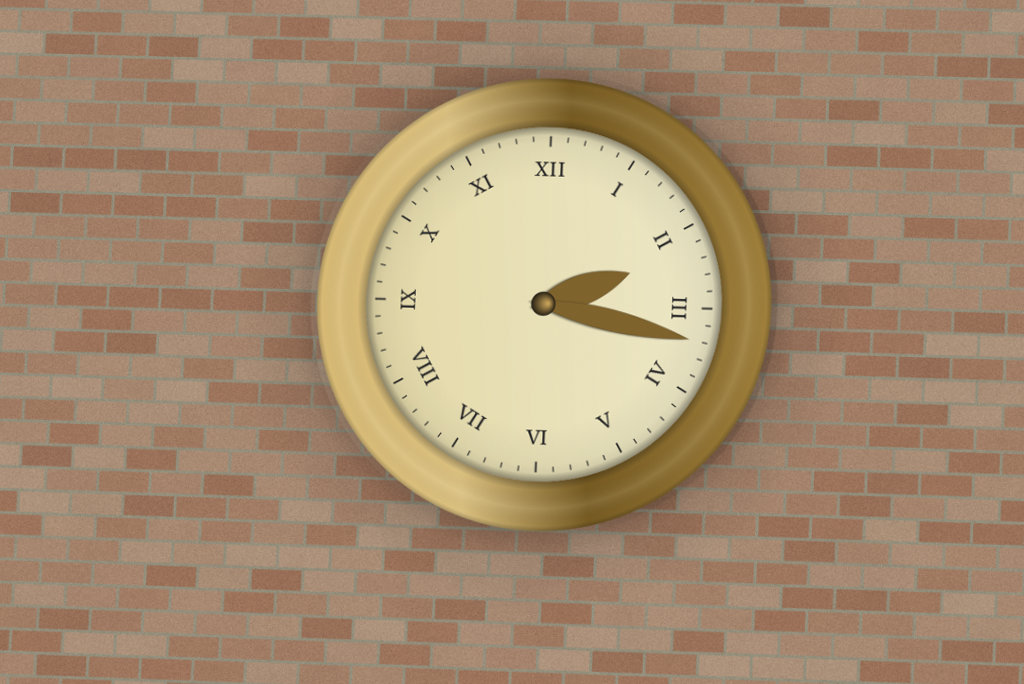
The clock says 2 h 17 min
